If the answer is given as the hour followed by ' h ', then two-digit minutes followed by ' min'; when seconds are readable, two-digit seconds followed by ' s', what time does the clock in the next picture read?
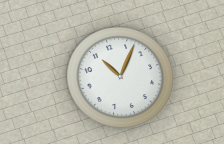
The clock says 11 h 07 min
